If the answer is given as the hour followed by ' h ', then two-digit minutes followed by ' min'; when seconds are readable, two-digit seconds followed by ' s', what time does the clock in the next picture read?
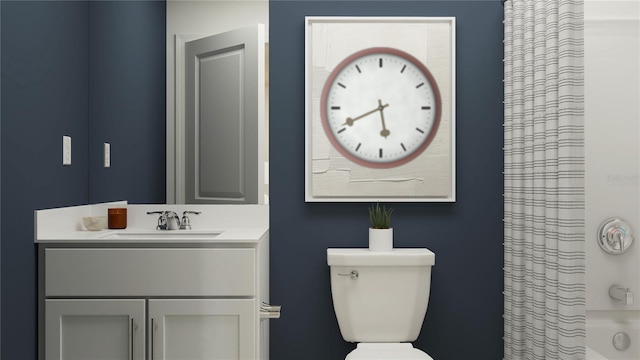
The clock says 5 h 41 min
